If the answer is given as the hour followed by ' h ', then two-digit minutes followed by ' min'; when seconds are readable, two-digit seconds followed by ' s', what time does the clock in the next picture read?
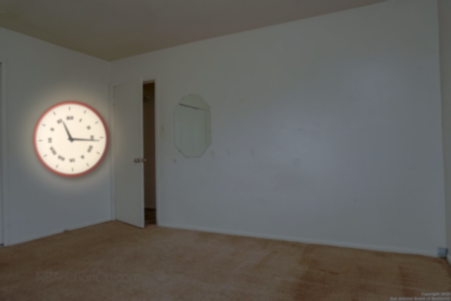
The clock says 11 h 16 min
